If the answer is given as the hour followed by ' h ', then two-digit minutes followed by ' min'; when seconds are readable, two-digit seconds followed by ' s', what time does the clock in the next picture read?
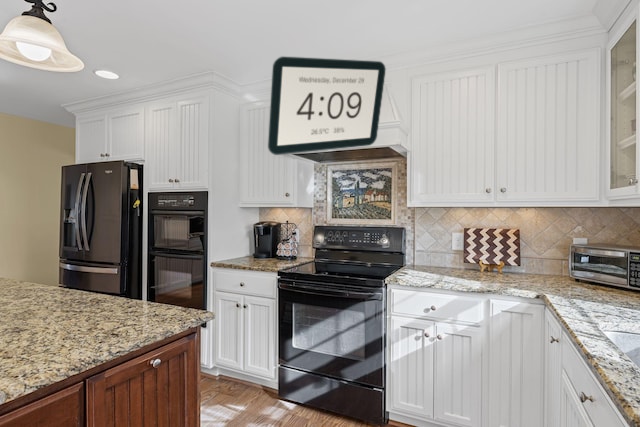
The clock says 4 h 09 min
